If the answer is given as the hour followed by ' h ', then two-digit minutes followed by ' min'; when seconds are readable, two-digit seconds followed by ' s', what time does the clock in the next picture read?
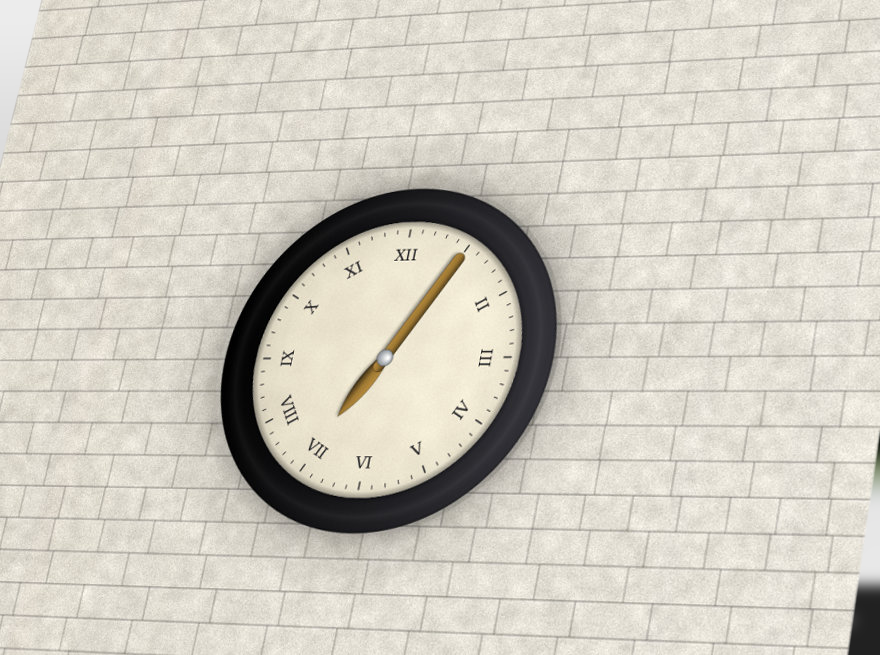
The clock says 7 h 05 min
